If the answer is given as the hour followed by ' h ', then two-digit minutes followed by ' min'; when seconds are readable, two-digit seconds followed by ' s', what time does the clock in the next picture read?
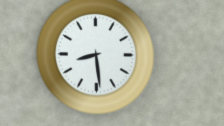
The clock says 8 h 29 min
